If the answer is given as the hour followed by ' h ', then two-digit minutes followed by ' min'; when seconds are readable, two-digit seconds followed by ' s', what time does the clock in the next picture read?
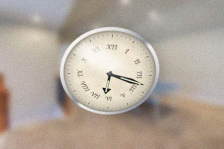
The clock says 6 h 18 min
